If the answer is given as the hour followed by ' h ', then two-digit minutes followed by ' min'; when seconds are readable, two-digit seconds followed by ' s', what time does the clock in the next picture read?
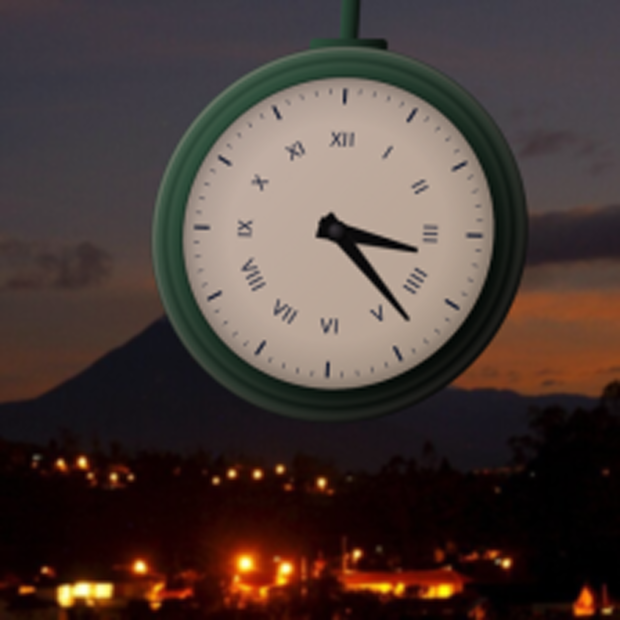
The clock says 3 h 23 min
